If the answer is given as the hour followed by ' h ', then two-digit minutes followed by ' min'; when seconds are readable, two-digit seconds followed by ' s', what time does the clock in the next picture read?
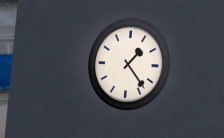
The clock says 1 h 23 min
